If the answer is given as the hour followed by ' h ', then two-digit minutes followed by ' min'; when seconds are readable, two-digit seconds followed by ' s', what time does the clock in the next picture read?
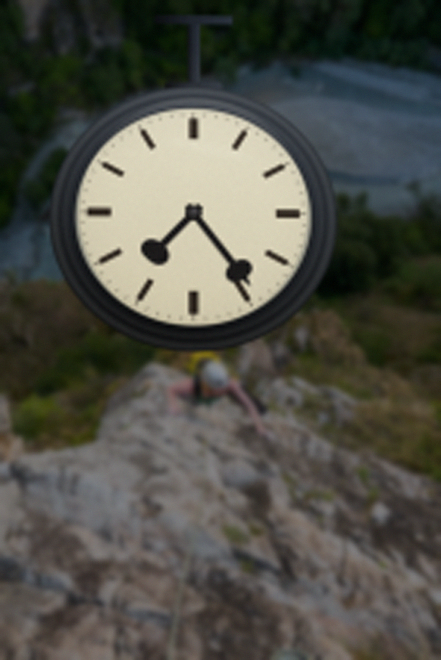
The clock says 7 h 24 min
